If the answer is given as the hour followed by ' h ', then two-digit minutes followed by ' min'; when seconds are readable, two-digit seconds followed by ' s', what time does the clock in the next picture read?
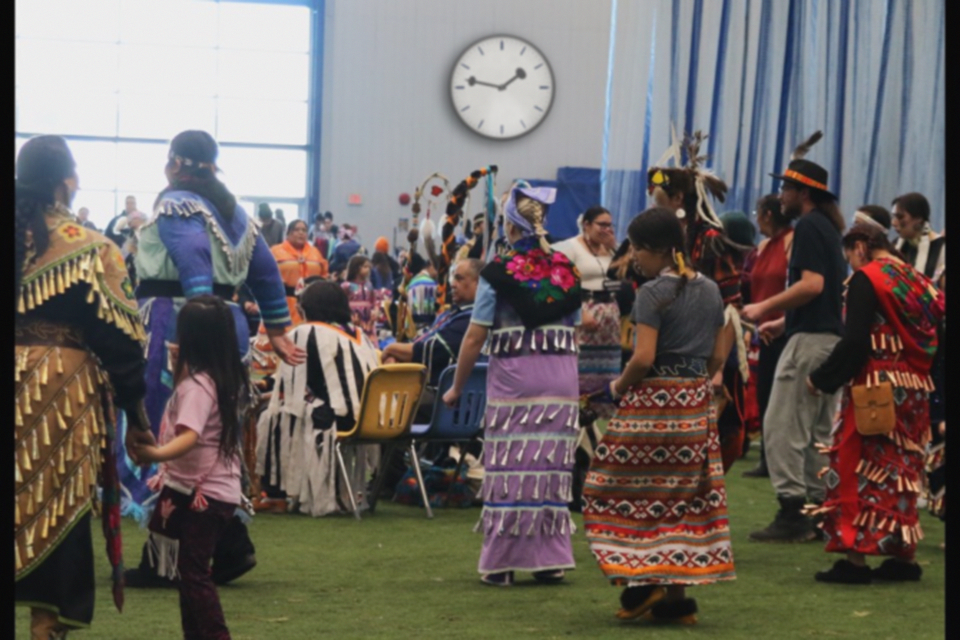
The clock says 1 h 47 min
